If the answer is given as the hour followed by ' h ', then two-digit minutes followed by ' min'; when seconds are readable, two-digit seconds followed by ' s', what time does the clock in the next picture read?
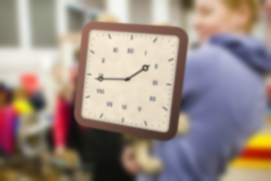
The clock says 1 h 44 min
